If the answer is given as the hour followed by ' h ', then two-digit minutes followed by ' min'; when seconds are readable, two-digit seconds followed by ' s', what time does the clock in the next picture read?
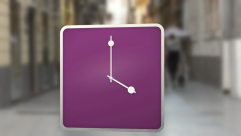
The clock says 4 h 00 min
